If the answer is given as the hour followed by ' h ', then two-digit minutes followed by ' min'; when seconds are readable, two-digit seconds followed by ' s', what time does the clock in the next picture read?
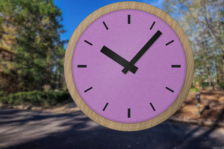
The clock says 10 h 07 min
